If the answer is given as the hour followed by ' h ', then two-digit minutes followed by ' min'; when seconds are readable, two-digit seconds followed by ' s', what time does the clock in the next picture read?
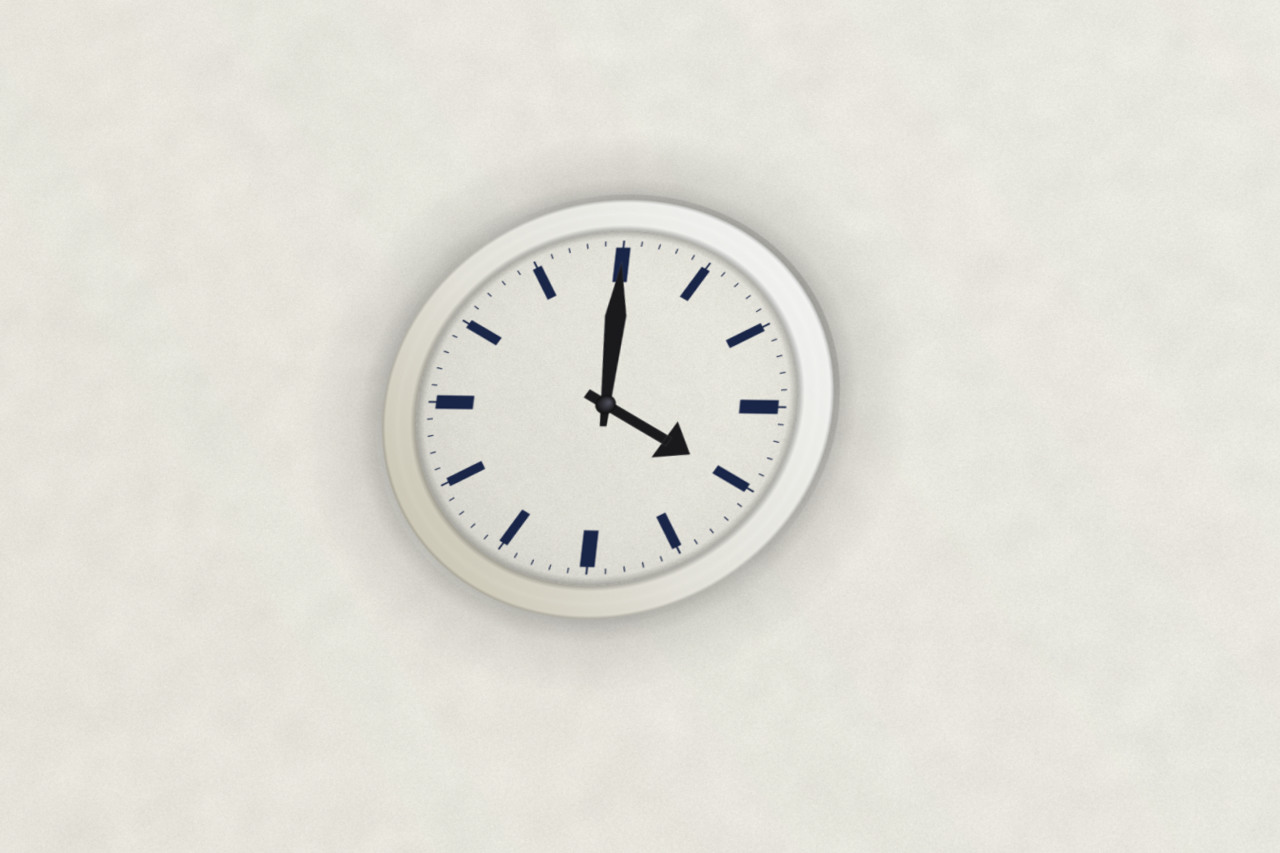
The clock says 4 h 00 min
